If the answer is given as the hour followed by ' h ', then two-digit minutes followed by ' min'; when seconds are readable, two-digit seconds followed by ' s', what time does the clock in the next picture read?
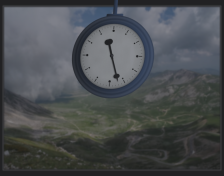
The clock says 11 h 27 min
